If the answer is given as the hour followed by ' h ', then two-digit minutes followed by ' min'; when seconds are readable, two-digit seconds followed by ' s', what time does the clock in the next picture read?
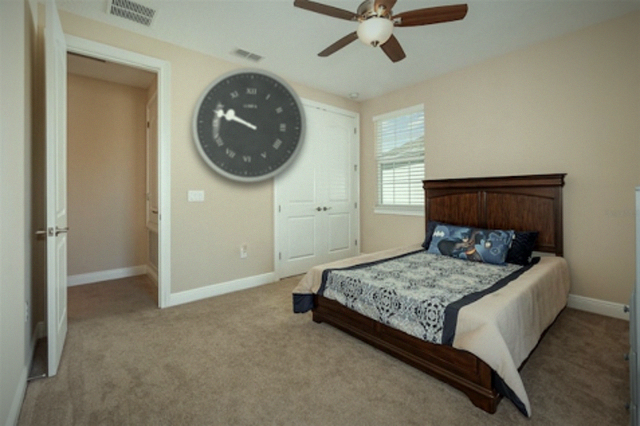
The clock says 9 h 48 min
